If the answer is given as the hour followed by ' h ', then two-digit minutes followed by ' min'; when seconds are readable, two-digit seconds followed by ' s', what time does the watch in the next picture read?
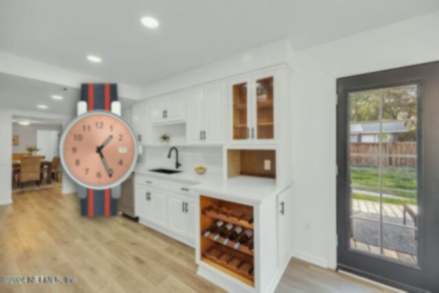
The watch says 1 h 26 min
